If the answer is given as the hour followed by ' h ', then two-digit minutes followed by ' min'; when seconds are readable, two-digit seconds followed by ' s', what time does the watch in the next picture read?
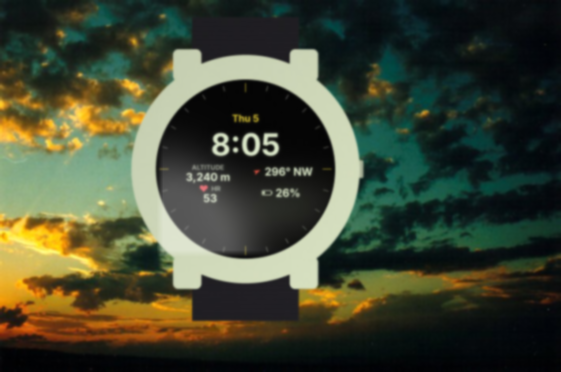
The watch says 8 h 05 min
